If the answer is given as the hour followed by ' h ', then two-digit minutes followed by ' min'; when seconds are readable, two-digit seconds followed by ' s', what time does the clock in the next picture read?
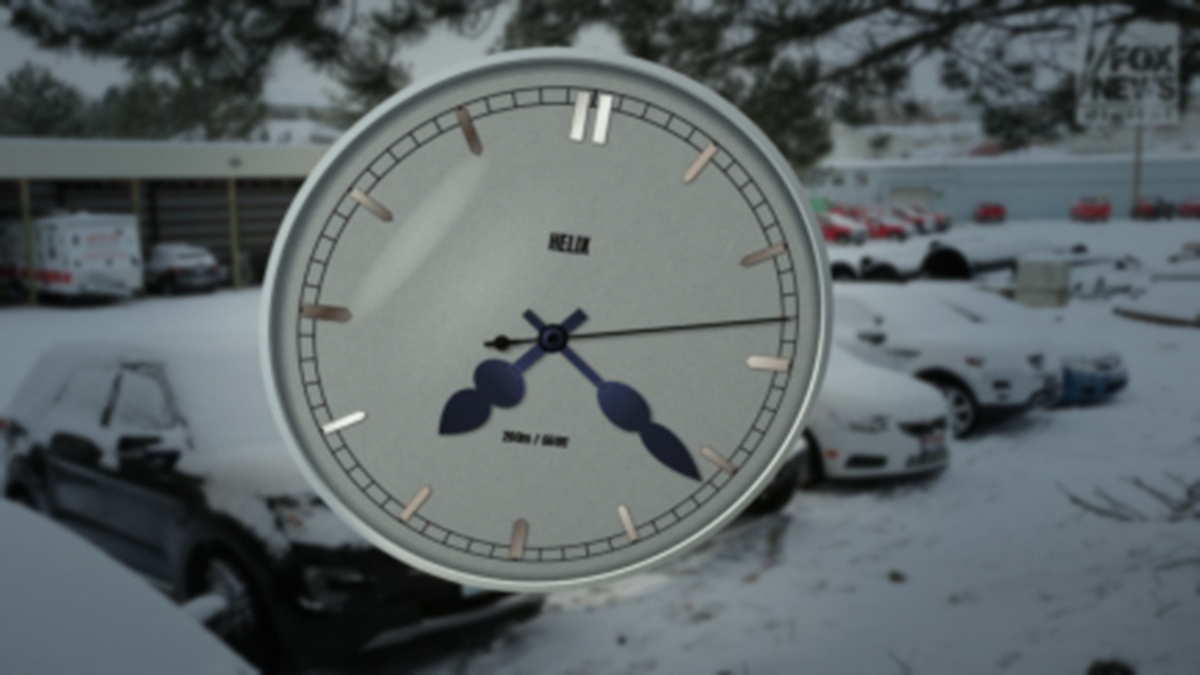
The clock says 7 h 21 min 13 s
